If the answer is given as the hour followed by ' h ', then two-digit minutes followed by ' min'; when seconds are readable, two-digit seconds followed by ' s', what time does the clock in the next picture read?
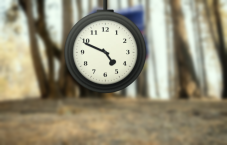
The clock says 4 h 49 min
